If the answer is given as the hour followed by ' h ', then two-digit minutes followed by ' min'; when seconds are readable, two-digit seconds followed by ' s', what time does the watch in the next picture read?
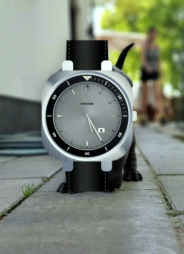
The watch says 5 h 25 min
